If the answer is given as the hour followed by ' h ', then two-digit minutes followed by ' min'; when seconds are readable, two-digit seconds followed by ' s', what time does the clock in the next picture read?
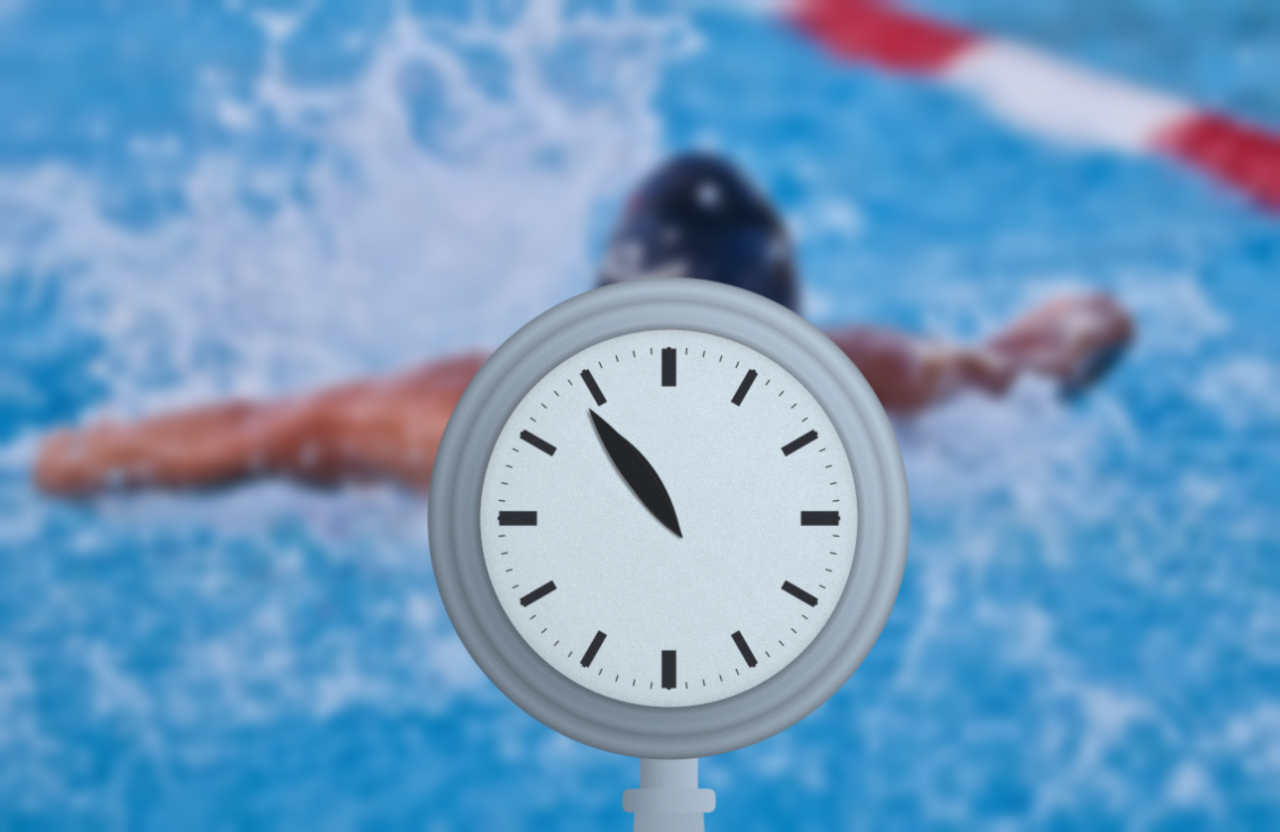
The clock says 10 h 54 min
